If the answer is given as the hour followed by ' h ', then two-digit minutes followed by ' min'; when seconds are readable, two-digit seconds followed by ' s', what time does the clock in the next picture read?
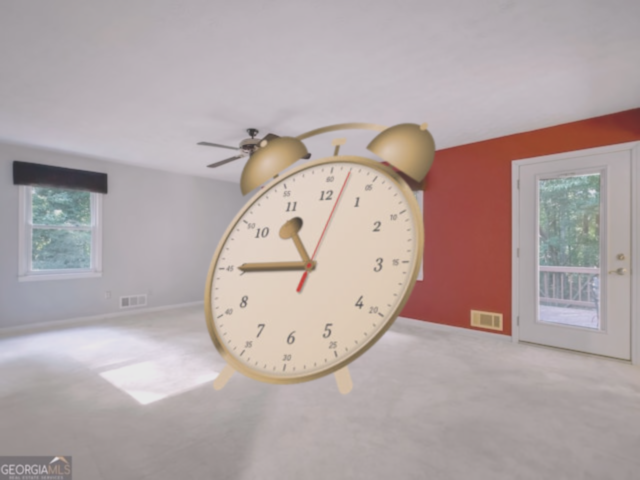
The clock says 10 h 45 min 02 s
